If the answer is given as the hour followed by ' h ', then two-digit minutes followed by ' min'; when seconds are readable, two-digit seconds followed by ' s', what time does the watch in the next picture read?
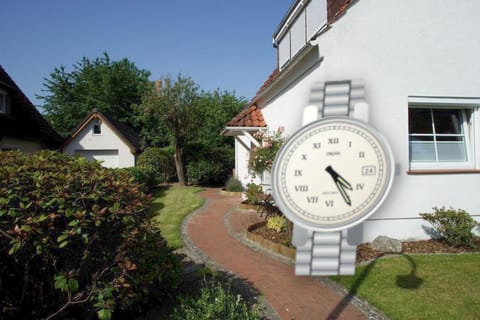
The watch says 4 h 25 min
